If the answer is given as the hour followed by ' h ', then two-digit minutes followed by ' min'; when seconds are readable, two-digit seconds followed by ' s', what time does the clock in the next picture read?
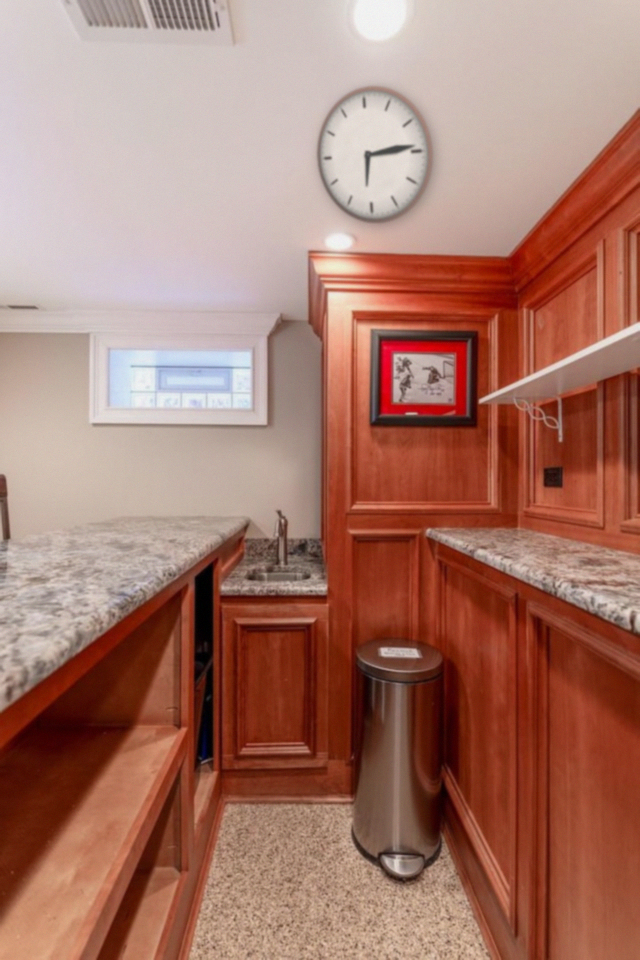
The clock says 6 h 14 min
